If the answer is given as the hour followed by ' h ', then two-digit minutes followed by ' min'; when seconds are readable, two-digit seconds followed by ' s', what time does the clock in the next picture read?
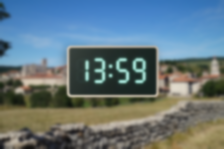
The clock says 13 h 59 min
